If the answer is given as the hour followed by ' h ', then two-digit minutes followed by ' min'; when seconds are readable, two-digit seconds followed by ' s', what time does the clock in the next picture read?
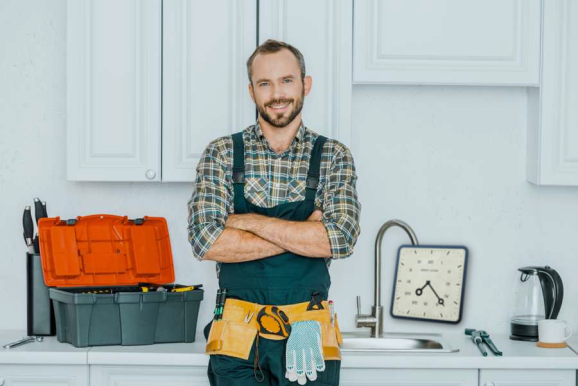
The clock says 7 h 23 min
